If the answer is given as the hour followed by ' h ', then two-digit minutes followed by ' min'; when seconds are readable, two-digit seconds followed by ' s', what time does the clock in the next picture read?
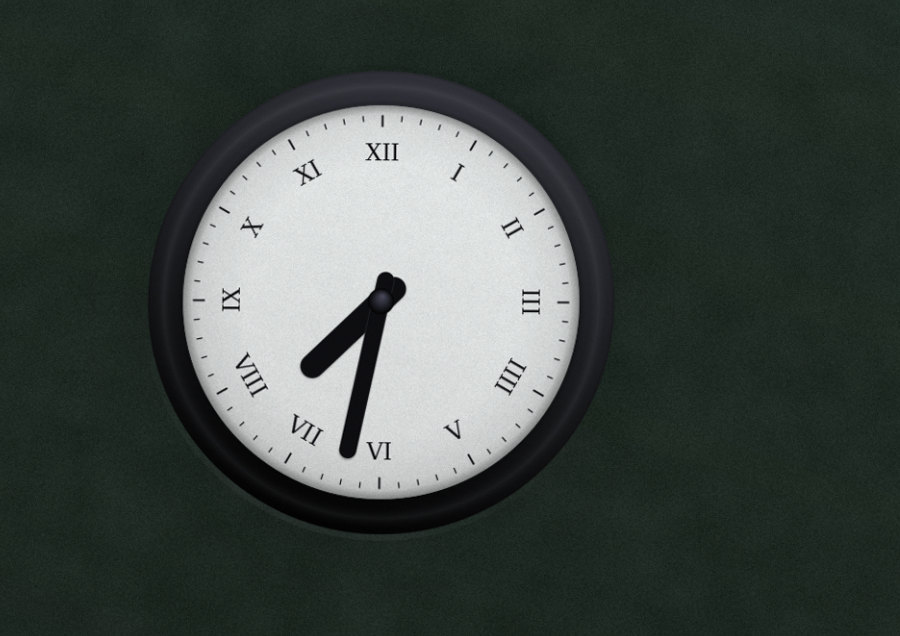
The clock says 7 h 32 min
